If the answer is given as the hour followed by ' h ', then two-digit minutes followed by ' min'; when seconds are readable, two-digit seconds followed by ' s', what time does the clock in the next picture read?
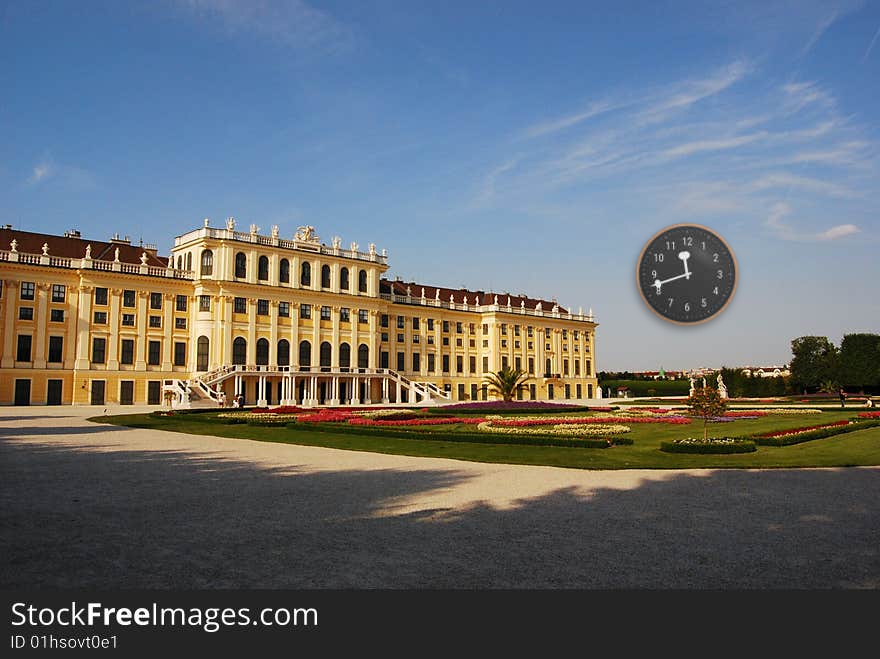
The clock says 11 h 42 min
